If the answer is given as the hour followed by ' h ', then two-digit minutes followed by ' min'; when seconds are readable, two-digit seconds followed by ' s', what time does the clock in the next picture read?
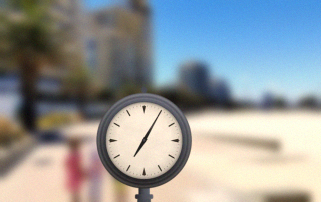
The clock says 7 h 05 min
